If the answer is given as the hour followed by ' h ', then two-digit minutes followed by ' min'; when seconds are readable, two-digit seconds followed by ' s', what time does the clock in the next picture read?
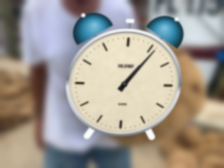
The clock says 1 h 06 min
